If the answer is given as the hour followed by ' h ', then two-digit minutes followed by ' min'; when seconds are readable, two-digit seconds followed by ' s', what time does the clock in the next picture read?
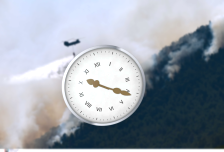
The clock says 10 h 21 min
